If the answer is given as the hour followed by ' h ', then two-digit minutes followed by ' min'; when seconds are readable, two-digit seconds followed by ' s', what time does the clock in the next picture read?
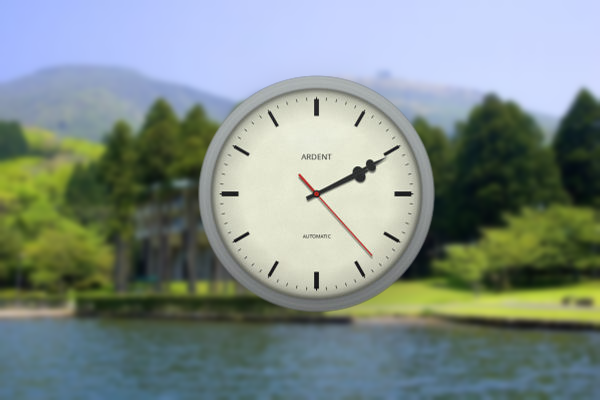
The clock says 2 h 10 min 23 s
